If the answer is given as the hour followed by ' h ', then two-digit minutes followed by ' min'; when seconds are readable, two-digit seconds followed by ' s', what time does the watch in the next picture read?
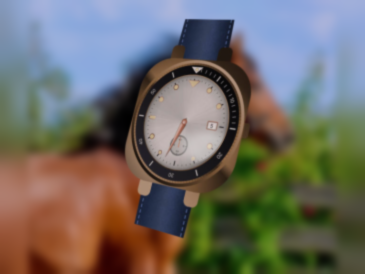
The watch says 6 h 33 min
